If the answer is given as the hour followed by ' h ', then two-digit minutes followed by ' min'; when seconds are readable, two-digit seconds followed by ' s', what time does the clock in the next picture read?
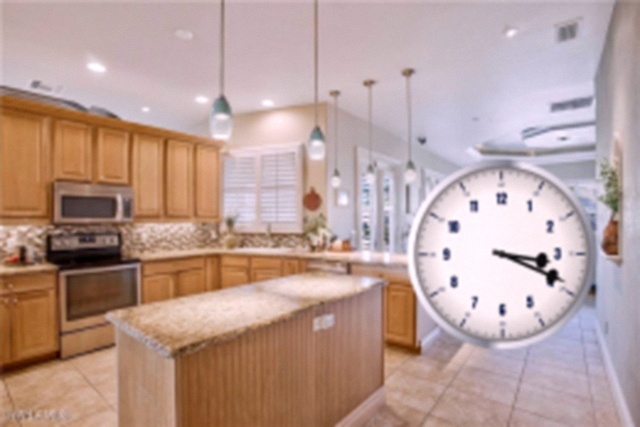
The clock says 3 h 19 min
